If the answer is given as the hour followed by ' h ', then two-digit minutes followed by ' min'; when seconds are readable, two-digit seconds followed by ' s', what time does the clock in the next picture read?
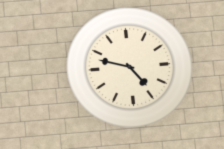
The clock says 4 h 48 min
